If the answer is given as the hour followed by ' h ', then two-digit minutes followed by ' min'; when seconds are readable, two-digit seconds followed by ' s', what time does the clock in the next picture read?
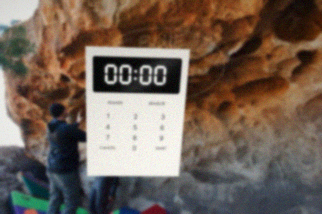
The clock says 0 h 00 min
